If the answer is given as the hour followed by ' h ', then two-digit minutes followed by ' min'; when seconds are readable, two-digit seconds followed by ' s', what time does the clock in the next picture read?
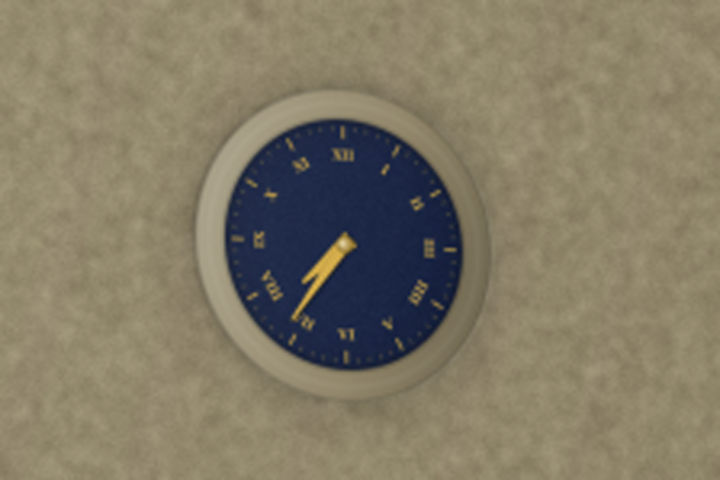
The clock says 7 h 36 min
